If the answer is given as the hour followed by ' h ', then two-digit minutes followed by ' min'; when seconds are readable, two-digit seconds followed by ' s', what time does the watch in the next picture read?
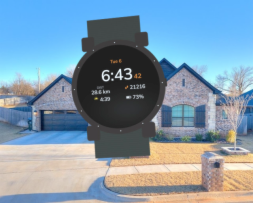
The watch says 6 h 43 min
